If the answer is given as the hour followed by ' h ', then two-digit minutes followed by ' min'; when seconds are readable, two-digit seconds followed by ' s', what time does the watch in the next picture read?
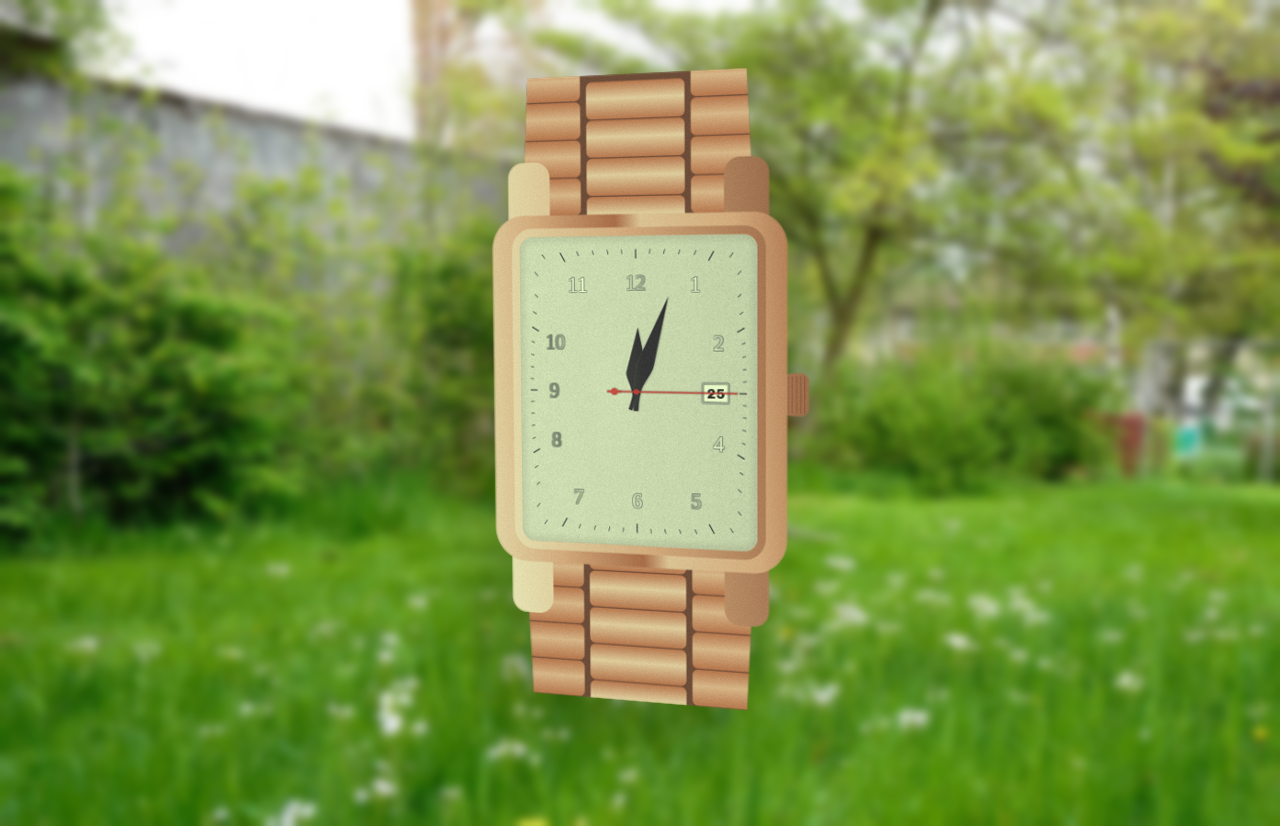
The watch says 12 h 03 min 15 s
